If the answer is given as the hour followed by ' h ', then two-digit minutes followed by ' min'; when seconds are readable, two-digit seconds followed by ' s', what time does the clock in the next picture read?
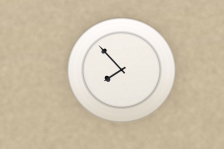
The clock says 7 h 53 min
